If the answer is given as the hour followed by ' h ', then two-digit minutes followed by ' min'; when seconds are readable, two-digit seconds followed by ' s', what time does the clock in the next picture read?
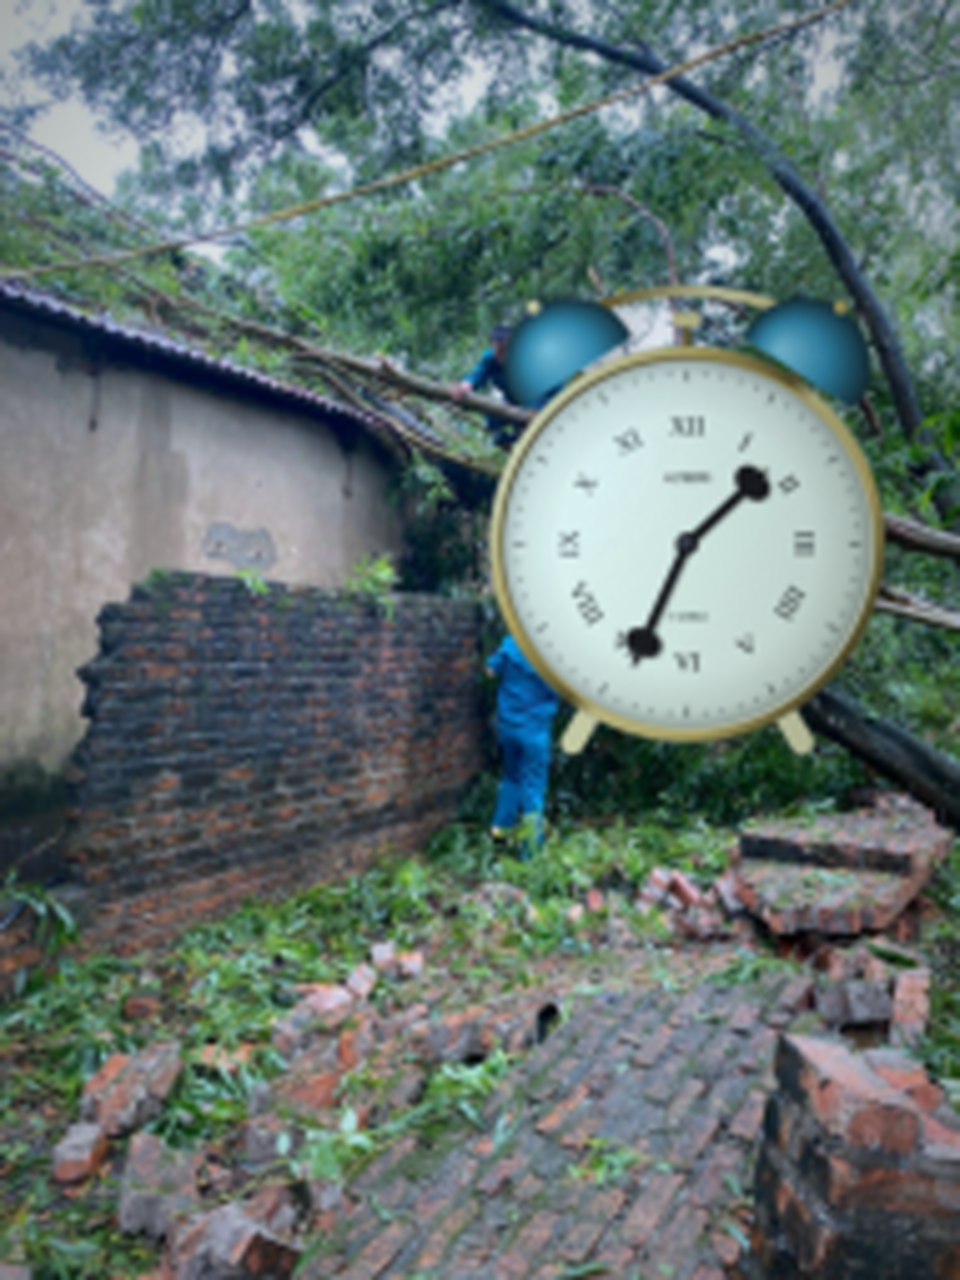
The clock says 1 h 34 min
